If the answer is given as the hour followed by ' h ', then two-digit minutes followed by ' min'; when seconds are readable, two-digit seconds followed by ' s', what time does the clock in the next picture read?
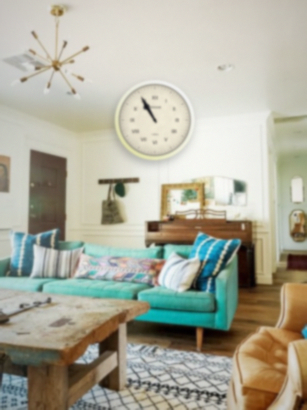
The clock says 10 h 55 min
